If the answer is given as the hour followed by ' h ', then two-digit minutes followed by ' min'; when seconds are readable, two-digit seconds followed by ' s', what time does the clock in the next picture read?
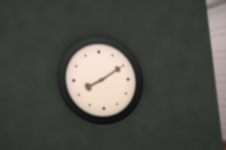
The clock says 8 h 10 min
